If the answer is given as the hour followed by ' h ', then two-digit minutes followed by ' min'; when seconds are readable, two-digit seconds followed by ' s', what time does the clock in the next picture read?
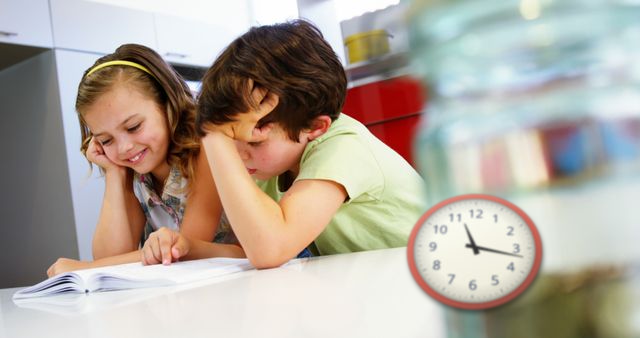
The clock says 11 h 17 min
